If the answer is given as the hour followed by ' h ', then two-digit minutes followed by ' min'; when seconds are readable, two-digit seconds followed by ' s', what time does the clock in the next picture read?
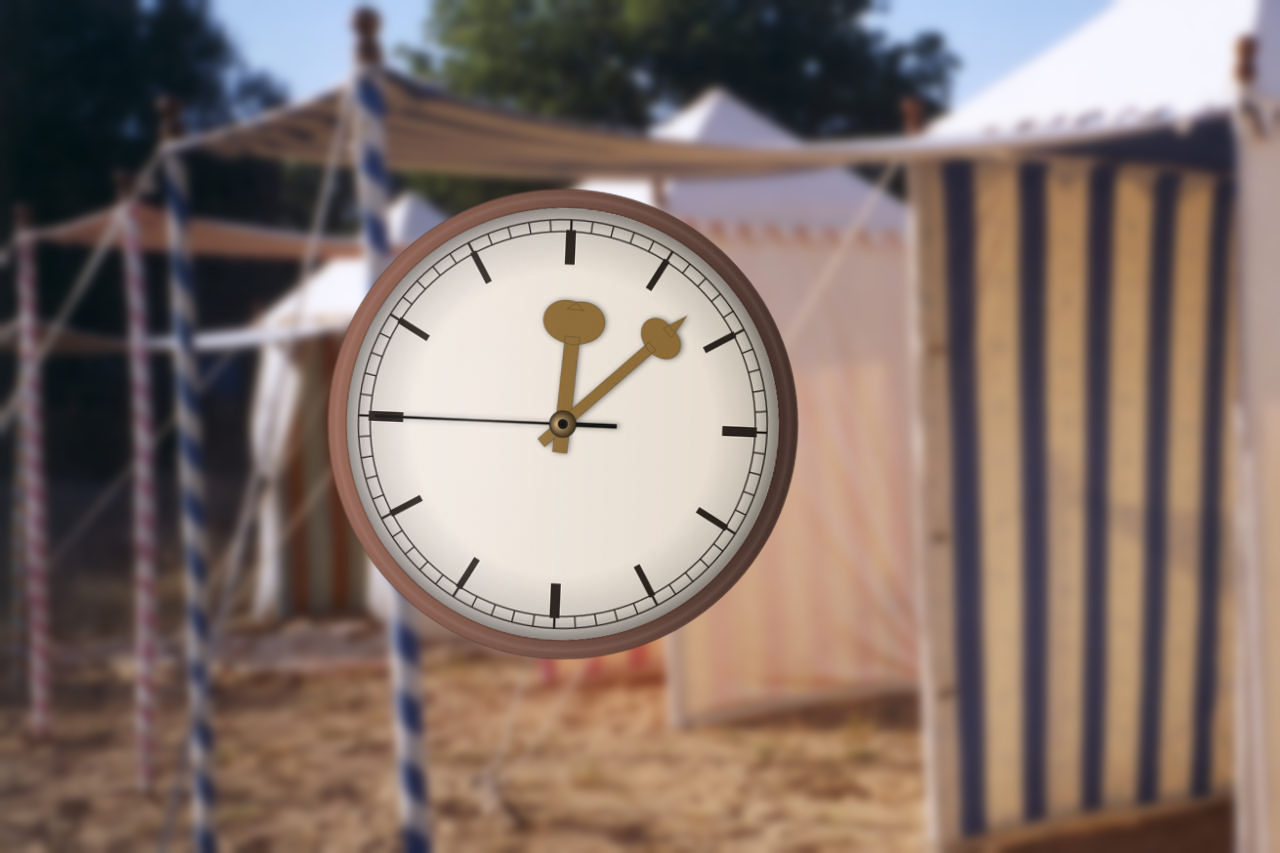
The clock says 12 h 07 min 45 s
